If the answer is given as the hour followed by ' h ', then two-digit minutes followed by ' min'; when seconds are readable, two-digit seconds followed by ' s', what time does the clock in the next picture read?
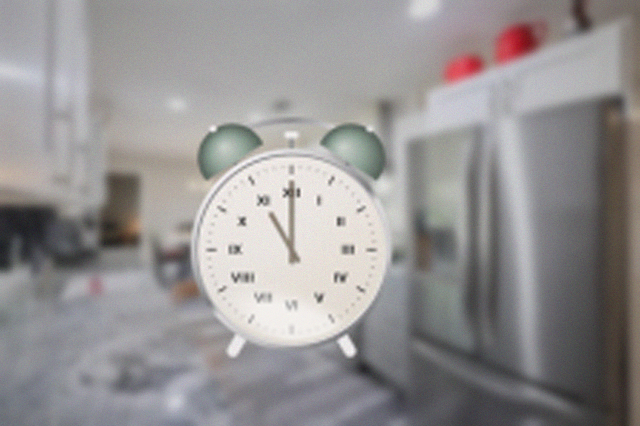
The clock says 11 h 00 min
